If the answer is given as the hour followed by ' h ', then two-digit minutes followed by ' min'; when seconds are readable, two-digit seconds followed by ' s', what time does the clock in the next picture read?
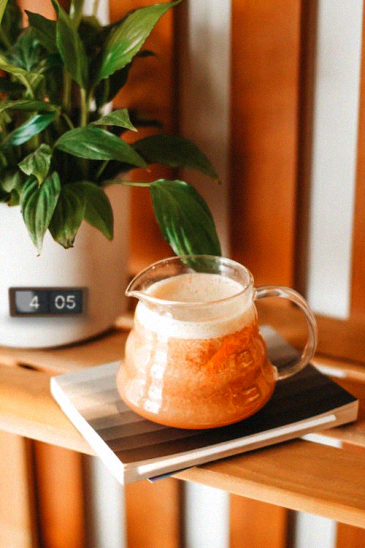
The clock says 4 h 05 min
